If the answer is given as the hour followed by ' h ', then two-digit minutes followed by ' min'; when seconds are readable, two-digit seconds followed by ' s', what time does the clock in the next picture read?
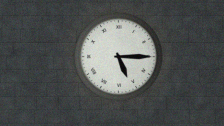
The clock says 5 h 15 min
